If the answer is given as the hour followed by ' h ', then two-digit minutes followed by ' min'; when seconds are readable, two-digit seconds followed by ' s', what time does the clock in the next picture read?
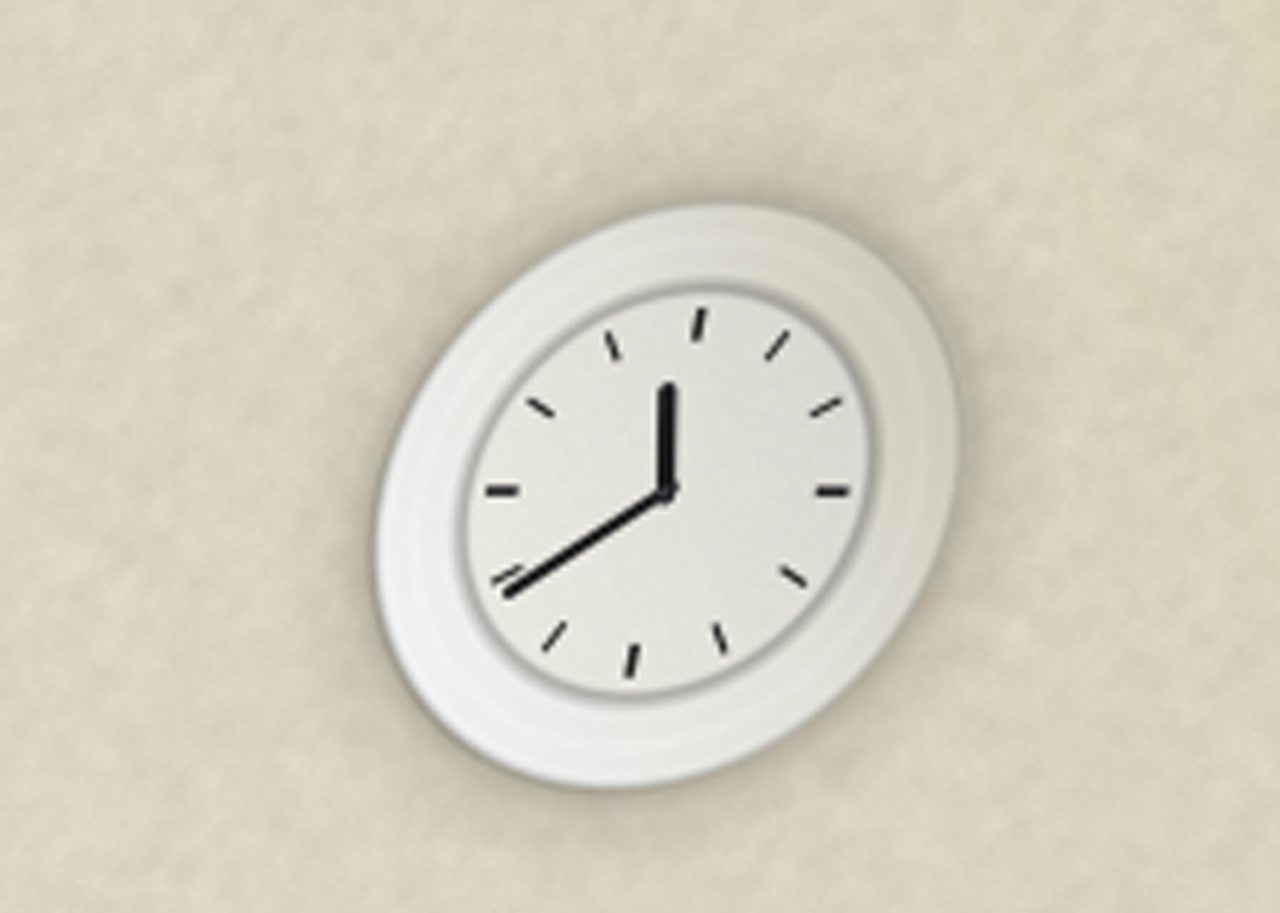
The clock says 11 h 39 min
